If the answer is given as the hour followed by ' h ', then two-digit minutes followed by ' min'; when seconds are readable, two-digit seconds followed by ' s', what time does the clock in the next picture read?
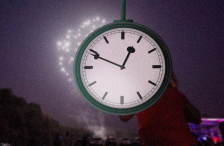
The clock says 12 h 49 min
